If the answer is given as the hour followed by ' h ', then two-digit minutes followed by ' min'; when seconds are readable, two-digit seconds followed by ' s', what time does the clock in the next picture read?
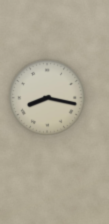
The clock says 8 h 17 min
